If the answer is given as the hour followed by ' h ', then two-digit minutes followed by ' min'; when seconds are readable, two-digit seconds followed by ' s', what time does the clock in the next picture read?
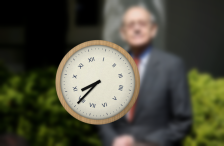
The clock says 8 h 40 min
